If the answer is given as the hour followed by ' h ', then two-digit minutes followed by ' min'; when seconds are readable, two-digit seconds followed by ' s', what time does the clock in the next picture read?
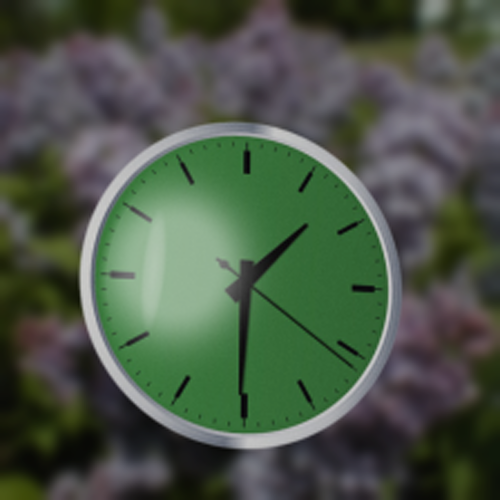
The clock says 1 h 30 min 21 s
